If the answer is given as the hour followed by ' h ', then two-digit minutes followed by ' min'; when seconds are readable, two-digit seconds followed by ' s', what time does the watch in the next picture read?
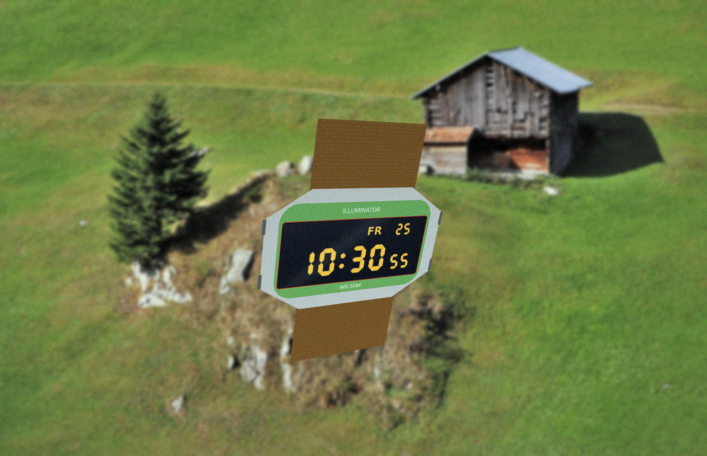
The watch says 10 h 30 min 55 s
